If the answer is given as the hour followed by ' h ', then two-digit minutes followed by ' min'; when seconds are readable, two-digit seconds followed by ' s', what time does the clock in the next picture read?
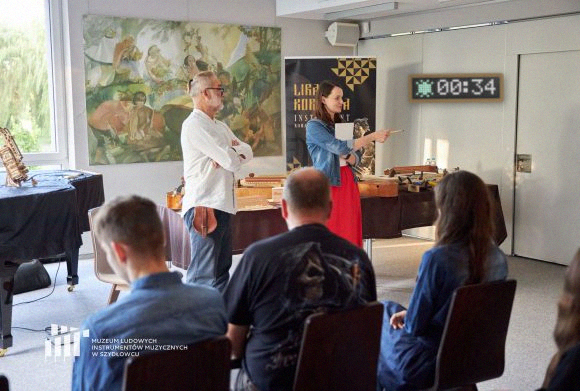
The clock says 0 h 34 min
